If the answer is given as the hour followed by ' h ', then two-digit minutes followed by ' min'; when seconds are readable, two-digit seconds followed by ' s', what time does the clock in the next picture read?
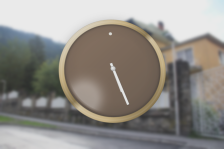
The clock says 5 h 27 min
